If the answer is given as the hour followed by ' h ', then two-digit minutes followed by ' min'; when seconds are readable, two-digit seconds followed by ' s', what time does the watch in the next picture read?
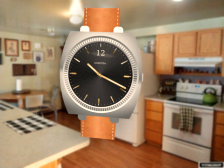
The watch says 10 h 19 min
